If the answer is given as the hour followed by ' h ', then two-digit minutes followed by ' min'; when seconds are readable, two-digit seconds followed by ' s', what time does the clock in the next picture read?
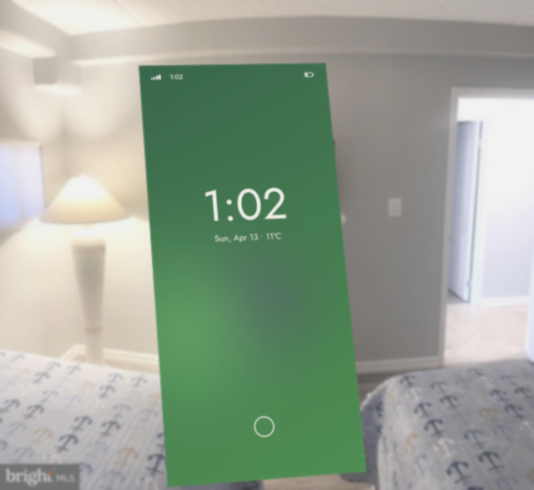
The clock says 1 h 02 min
